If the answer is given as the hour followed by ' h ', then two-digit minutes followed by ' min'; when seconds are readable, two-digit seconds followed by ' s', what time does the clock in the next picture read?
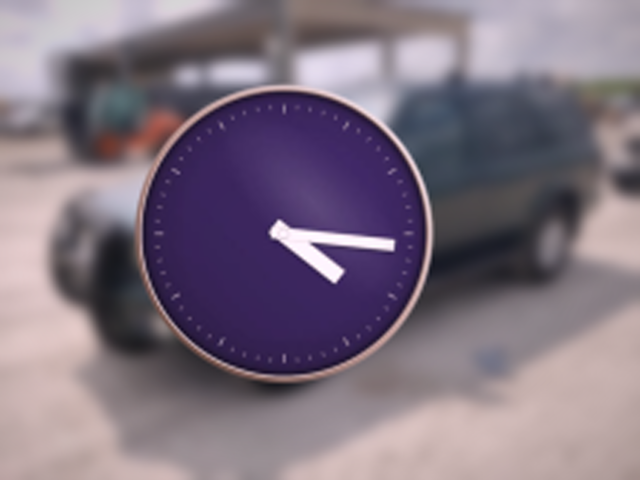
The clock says 4 h 16 min
